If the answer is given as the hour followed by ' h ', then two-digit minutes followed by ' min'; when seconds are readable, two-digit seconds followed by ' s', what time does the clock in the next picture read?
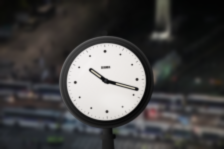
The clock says 10 h 18 min
